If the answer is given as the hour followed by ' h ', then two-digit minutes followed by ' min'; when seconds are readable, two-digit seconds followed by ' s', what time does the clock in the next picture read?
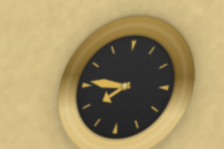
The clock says 7 h 46 min
